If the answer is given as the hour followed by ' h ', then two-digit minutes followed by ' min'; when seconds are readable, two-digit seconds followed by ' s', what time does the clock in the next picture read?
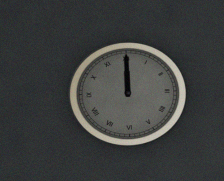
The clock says 12 h 00 min
